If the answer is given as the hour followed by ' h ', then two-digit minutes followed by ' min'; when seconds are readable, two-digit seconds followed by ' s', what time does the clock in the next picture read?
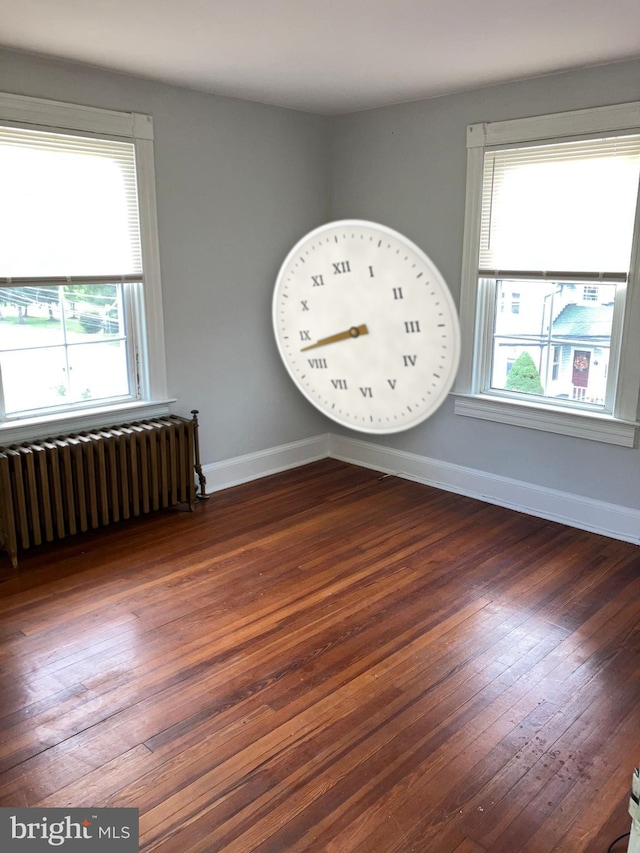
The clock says 8 h 43 min
